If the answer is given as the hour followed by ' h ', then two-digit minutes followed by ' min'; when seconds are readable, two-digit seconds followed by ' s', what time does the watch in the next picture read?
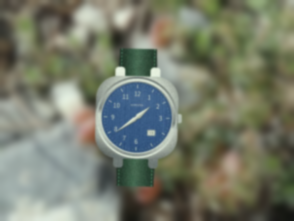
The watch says 1 h 39 min
